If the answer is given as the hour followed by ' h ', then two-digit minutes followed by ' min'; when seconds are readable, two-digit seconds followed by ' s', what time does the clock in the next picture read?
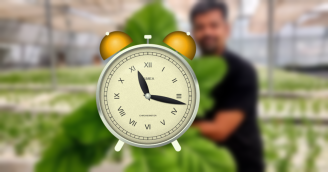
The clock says 11 h 17 min
